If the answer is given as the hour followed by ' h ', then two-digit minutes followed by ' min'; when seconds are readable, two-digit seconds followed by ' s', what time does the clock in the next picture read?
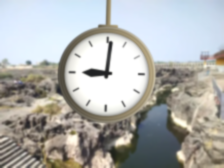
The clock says 9 h 01 min
